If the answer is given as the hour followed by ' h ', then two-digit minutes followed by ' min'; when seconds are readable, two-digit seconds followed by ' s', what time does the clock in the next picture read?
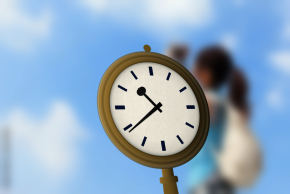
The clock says 10 h 39 min
